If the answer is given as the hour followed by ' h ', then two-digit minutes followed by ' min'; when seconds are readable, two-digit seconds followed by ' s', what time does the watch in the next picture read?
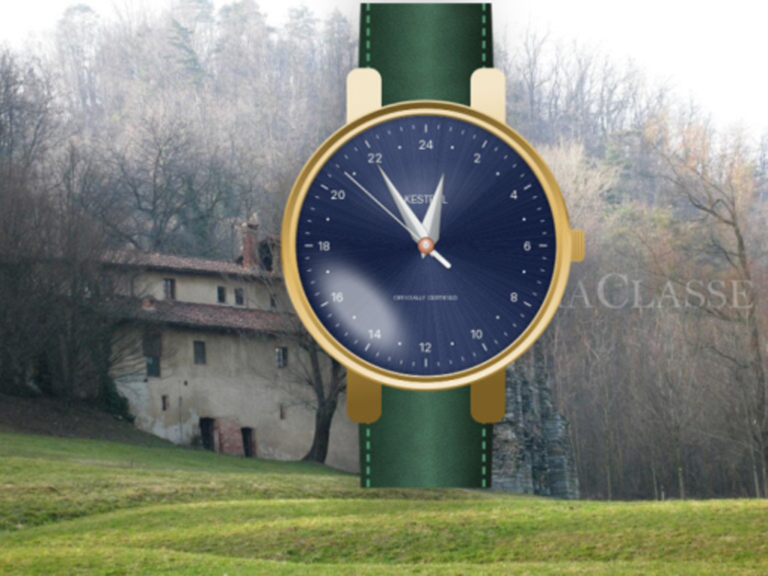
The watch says 0 h 54 min 52 s
